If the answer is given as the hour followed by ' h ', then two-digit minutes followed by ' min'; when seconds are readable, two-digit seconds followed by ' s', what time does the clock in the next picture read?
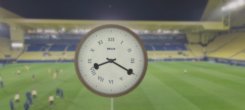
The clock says 8 h 20 min
